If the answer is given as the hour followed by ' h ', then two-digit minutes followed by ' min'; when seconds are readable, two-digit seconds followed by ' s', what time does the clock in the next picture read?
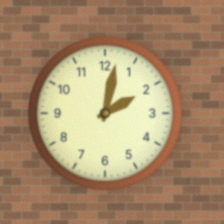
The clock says 2 h 02 min
